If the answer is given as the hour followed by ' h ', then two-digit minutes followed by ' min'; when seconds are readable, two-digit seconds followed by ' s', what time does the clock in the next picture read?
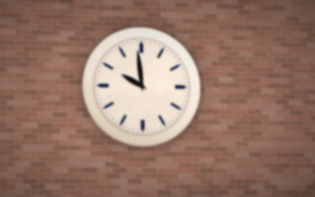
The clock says 9 h 59 min
